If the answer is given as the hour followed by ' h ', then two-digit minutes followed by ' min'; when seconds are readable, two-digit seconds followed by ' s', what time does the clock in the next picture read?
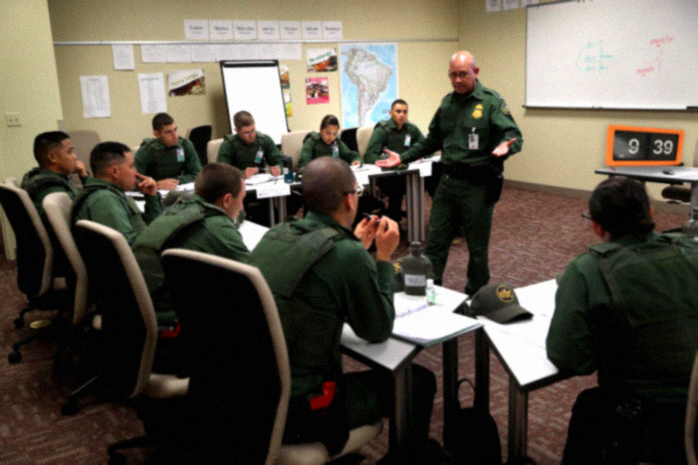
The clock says 9 h 39 min
